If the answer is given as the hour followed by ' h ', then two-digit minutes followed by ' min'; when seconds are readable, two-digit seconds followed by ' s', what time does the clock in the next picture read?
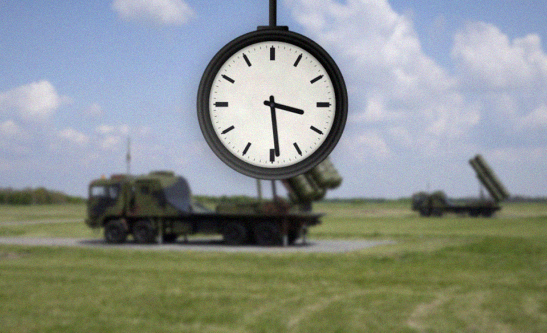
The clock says 3 h 29 min
